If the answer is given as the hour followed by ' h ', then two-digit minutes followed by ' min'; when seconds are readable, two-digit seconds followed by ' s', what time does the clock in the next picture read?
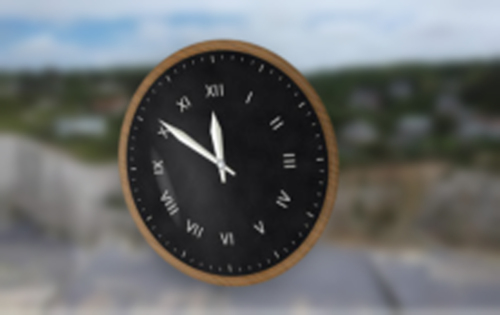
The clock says 11 h 51 min
